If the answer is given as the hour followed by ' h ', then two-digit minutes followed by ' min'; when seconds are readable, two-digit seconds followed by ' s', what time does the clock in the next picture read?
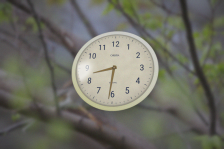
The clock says 8 h 31 min
